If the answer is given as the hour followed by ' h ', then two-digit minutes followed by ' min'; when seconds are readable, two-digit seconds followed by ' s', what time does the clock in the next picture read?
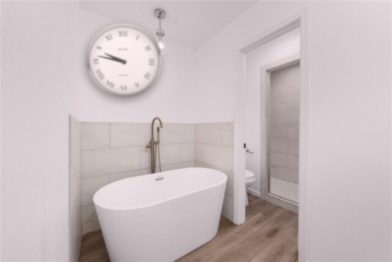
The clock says 9 h 47 min
